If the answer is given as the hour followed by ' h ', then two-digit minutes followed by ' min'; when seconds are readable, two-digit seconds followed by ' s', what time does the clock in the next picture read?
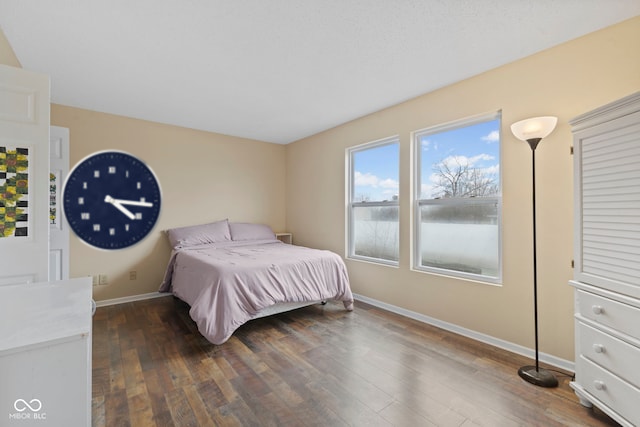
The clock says 4 h 16 min
